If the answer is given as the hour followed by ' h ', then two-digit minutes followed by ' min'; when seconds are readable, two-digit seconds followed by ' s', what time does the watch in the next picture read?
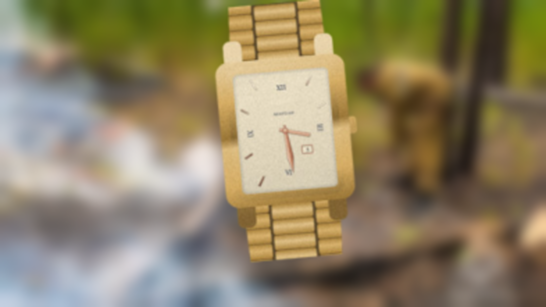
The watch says 3 h 29 min
